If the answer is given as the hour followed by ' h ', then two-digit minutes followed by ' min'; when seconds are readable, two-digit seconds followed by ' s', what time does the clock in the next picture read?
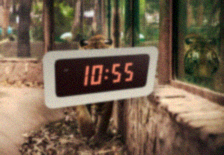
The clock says 10 h 55 min
